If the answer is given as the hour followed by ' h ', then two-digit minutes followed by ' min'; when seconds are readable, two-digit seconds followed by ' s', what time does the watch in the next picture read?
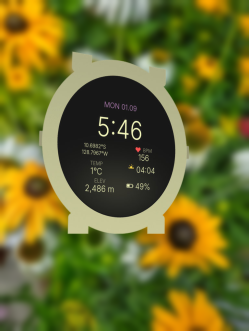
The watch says 5 h 46 min
